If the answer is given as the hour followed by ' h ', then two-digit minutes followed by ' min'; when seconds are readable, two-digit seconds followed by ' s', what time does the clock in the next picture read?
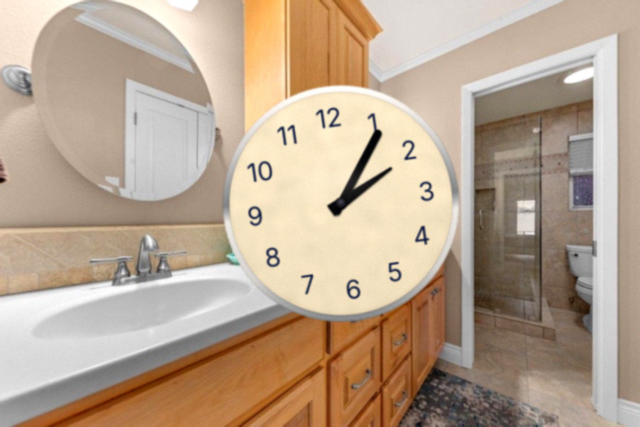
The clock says 2 h 06 min
